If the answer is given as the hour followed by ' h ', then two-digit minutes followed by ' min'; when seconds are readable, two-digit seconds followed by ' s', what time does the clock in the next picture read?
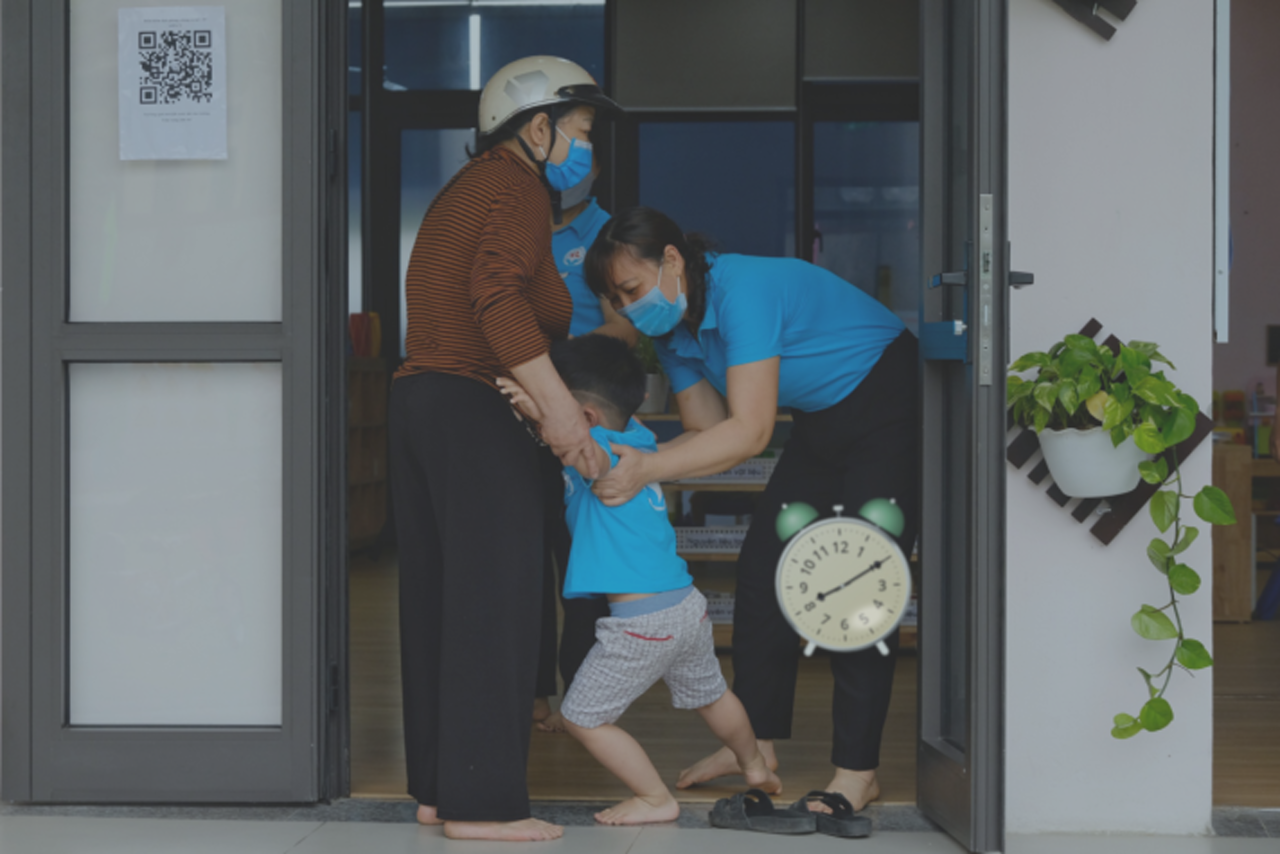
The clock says 8 h 10 min
